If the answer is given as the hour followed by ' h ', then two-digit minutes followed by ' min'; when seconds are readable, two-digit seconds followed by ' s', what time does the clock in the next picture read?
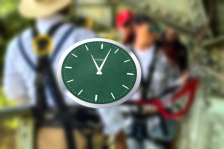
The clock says 11 h 03 min
